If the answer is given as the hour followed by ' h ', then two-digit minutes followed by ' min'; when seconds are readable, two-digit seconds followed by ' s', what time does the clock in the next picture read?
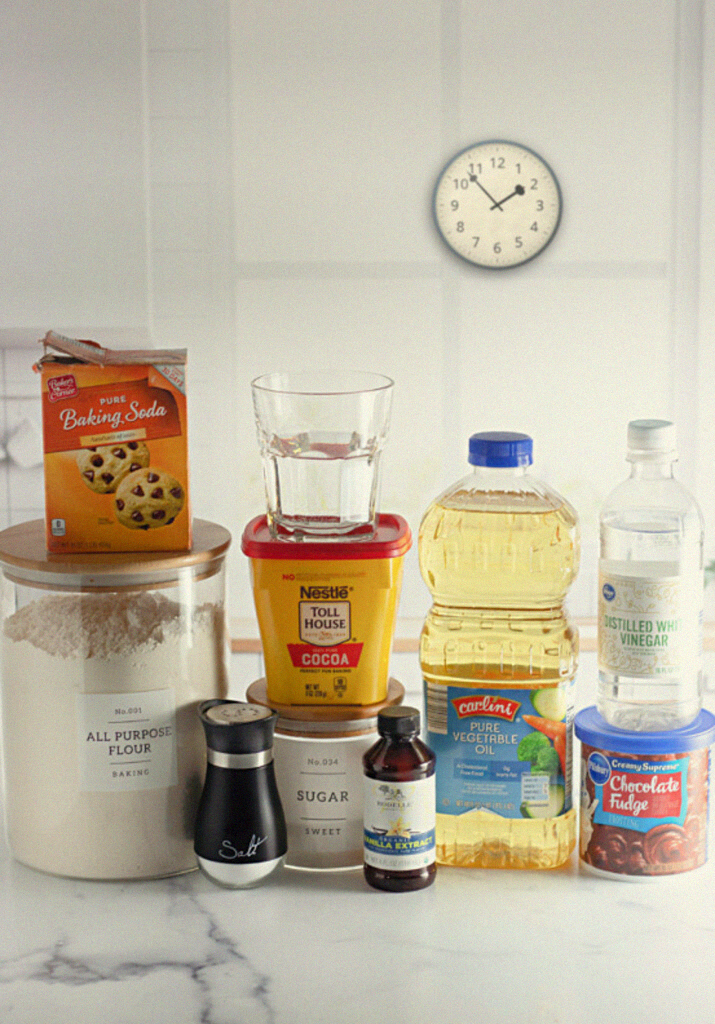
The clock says 1 h 53 min
